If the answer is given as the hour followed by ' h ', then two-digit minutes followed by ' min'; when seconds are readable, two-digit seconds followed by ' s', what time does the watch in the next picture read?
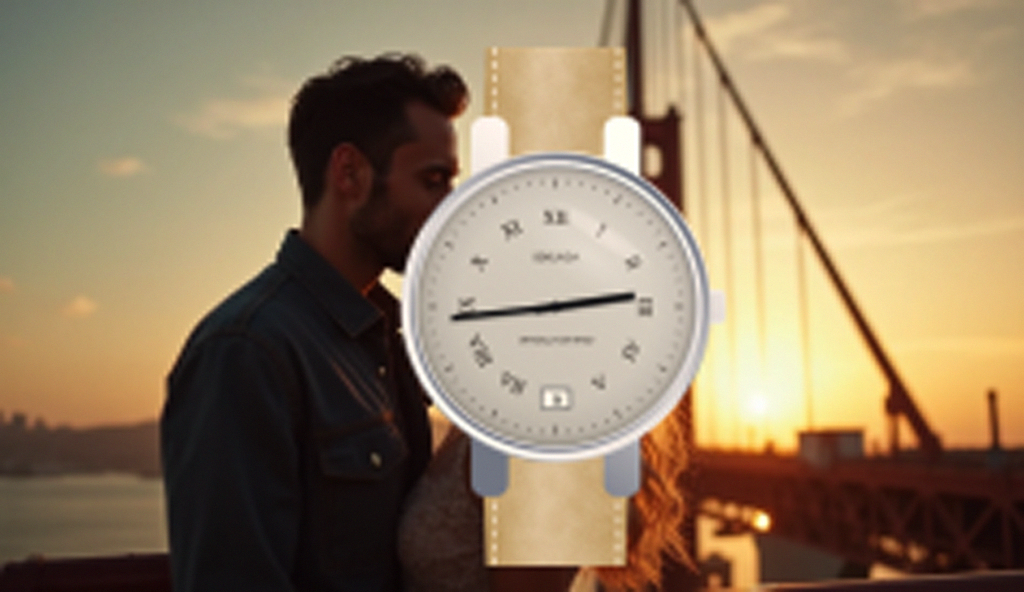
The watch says 2 h 44 min
